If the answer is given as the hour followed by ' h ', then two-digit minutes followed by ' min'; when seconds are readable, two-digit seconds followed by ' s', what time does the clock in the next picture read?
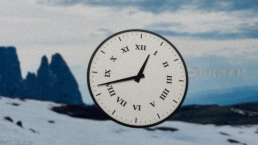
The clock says 12 h 42 min
